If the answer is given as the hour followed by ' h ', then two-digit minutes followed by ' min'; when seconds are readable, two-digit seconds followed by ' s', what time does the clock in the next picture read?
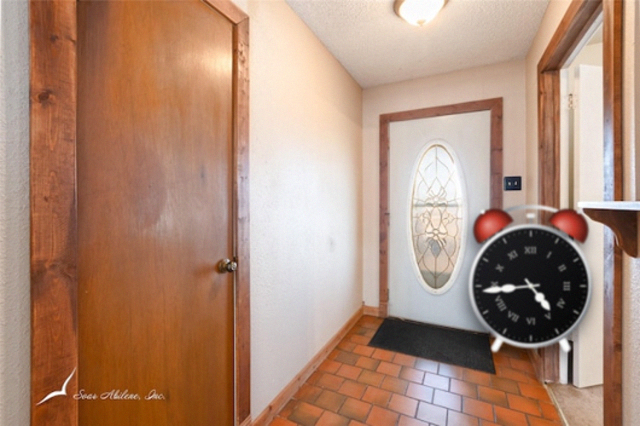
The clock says 4 h 44 min
